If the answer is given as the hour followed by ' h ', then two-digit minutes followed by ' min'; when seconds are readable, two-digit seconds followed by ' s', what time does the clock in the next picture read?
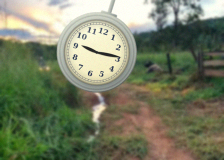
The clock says 9 h 14 min
